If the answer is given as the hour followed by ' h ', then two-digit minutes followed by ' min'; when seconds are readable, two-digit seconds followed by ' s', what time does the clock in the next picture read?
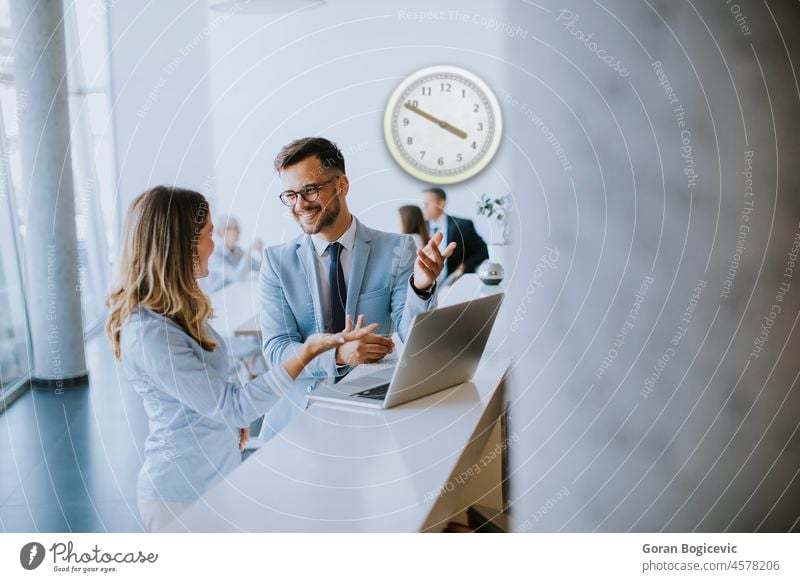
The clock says 3 h 49 min
